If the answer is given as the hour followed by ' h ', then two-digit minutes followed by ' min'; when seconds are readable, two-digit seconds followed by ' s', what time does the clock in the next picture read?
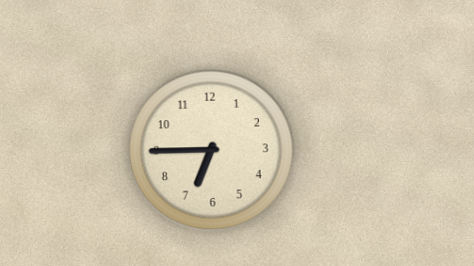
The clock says 6 h 45 min
